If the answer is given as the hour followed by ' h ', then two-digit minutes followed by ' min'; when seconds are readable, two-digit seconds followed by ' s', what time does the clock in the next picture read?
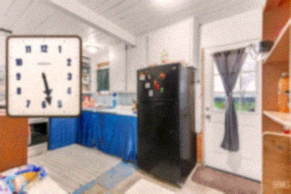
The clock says 5 h 28 min
